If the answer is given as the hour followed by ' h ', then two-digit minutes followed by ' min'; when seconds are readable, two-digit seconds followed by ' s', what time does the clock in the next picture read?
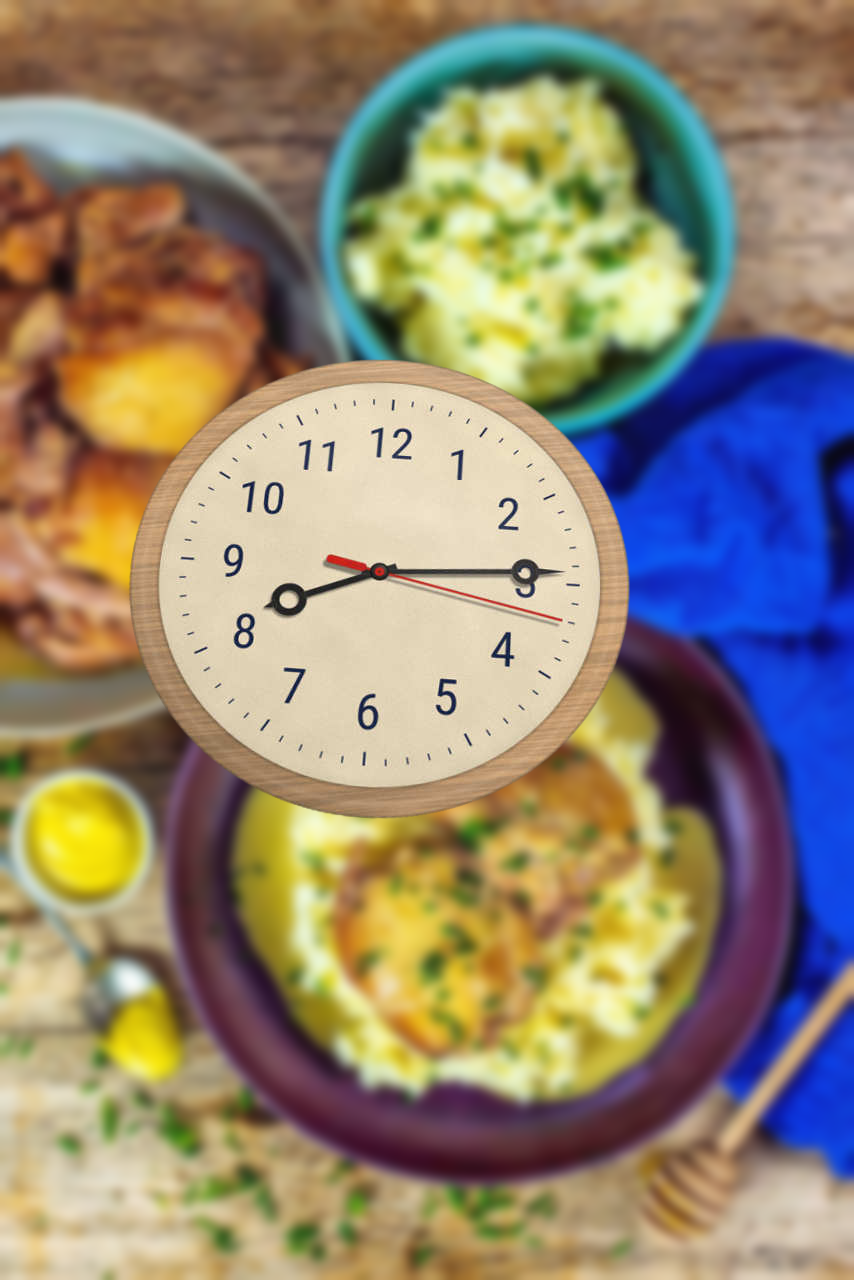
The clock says 8 h 14 min 17 s
